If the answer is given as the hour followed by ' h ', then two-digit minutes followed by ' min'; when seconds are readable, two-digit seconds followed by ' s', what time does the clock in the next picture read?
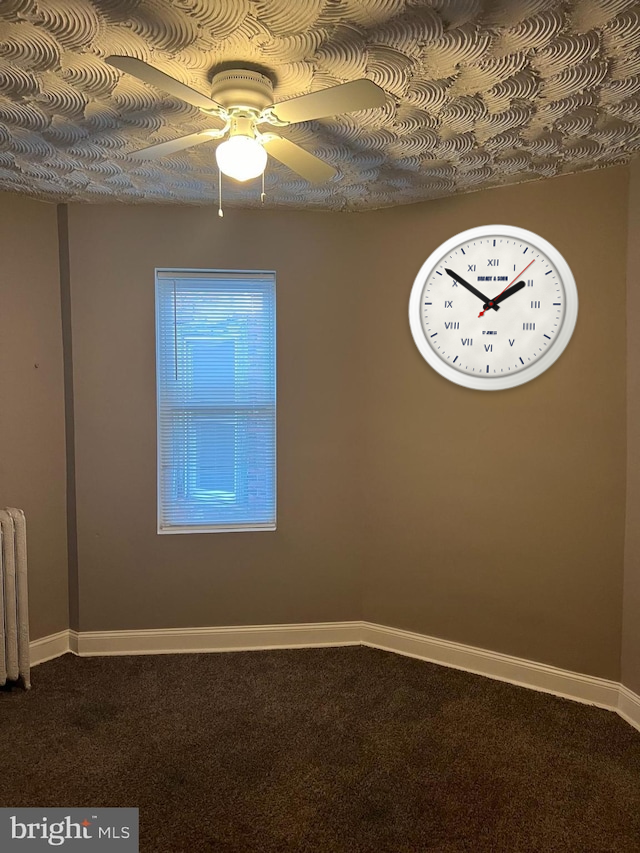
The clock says 1 h 51 min 07 s
